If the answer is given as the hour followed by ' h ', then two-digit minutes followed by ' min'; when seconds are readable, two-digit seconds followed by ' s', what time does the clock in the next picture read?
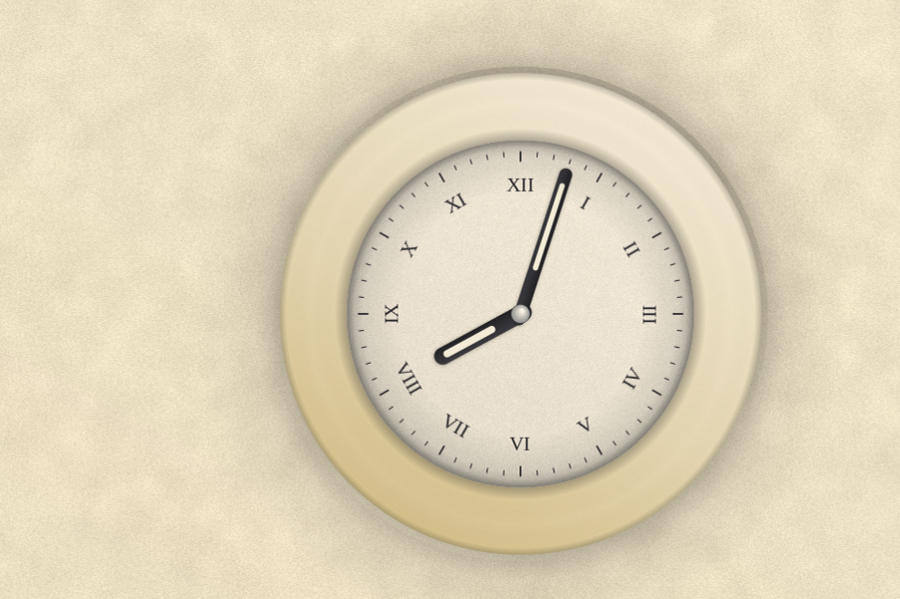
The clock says 8 h 03 min
